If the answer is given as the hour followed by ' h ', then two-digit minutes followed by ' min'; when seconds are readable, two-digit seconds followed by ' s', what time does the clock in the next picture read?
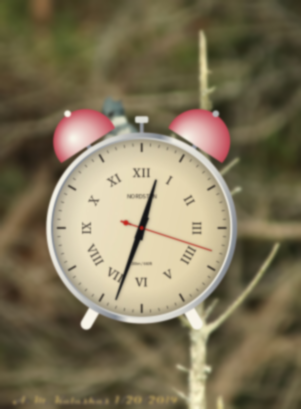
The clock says 12 h 33 min 18 s
